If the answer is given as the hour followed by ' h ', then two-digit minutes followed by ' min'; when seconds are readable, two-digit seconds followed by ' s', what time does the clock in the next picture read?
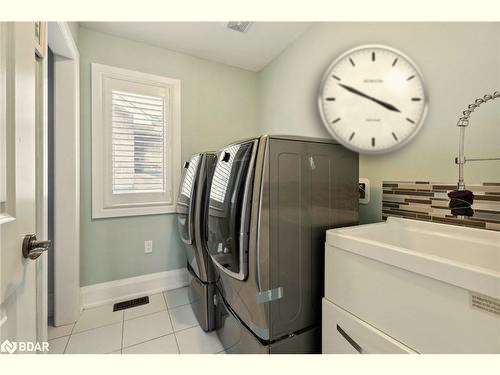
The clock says 3 h 49 min
